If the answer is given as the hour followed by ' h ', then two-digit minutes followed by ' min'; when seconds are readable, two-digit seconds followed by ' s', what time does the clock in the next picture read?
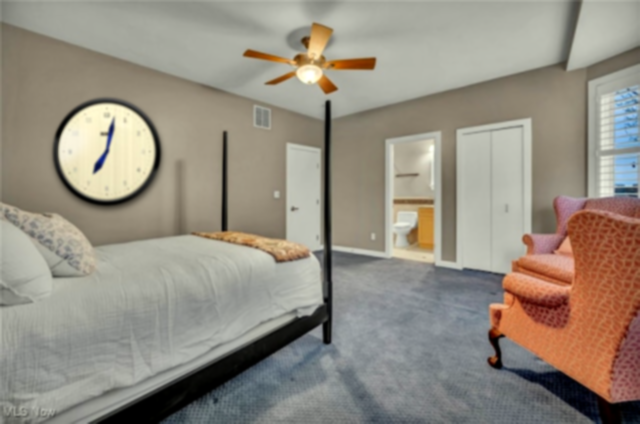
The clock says 7 h 02 min
